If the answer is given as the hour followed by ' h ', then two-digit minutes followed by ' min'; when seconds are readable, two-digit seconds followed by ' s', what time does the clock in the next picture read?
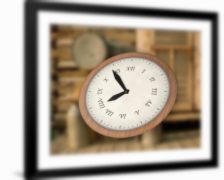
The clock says 7 h 54 min
